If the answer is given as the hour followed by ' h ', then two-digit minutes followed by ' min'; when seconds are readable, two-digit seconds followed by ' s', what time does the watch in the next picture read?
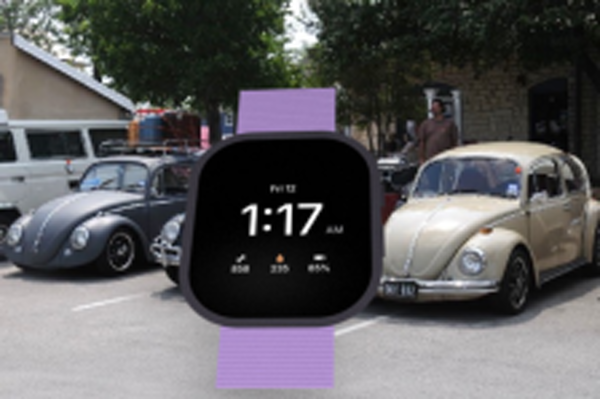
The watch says 1 h 17 min
